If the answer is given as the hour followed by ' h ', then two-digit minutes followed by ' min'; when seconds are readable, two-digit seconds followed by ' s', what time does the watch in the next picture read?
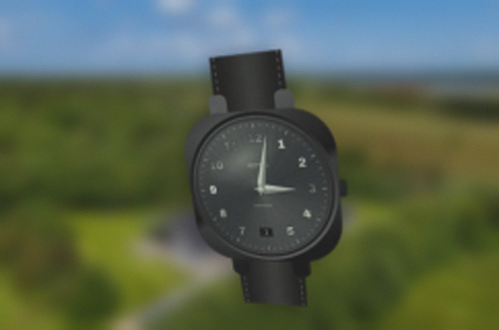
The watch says 3 h 02 min
